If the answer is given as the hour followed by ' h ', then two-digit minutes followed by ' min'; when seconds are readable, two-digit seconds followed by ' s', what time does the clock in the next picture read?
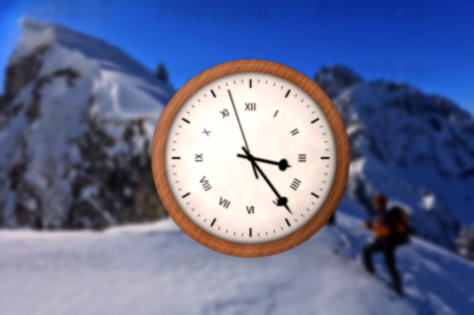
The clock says 3 h 23 min 57 s
